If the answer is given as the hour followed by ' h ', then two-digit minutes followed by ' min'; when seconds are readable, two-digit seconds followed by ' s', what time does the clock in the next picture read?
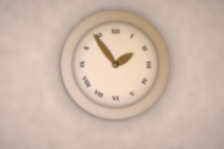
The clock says 1 h 54 min
